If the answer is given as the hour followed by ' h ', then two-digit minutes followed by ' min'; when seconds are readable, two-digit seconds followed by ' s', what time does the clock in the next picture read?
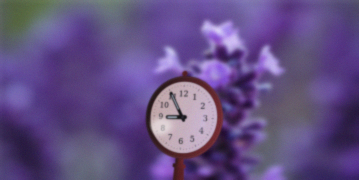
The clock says 8 h 55 min
